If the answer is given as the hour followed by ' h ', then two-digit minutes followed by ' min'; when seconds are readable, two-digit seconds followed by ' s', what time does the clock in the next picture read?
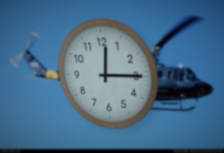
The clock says 12 h 15 min
